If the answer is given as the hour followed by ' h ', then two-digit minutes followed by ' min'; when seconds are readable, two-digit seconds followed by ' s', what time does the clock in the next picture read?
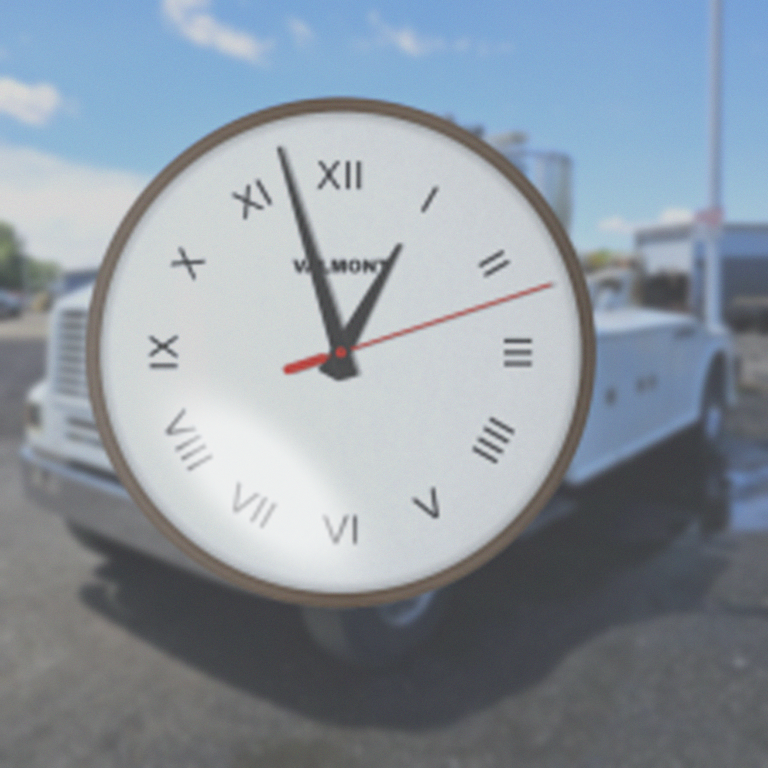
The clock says 12 h 57 min 12 s
